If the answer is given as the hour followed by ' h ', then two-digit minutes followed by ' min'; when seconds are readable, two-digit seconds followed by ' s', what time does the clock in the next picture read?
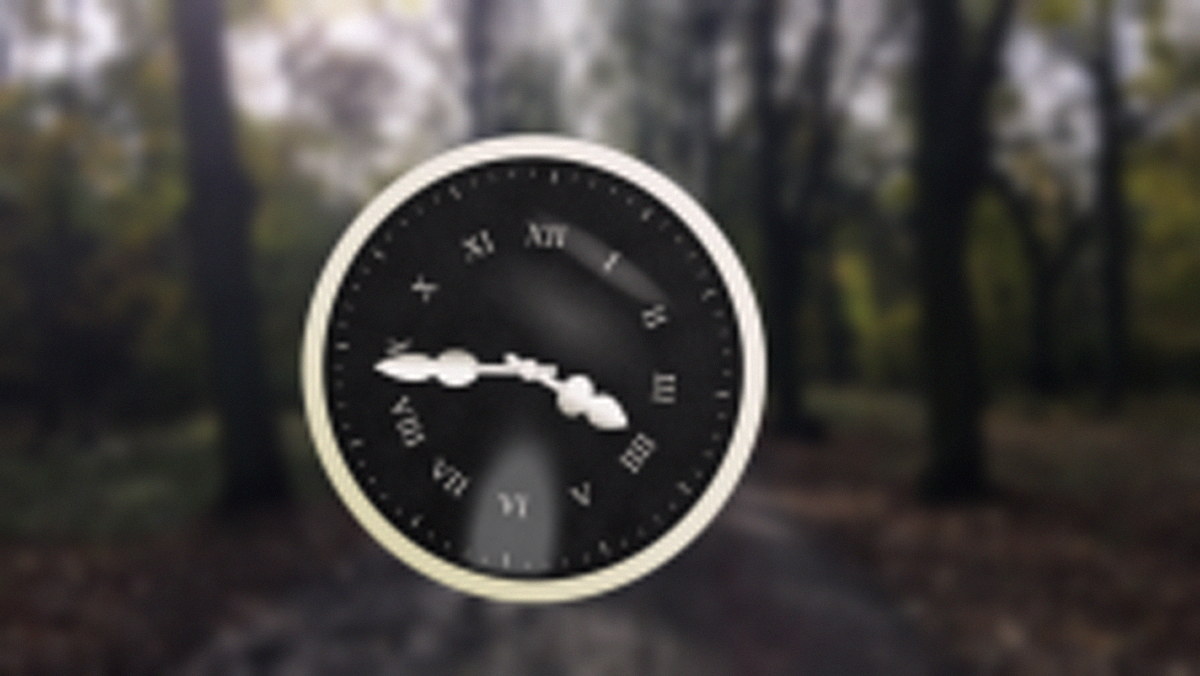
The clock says 3 h 44 min
